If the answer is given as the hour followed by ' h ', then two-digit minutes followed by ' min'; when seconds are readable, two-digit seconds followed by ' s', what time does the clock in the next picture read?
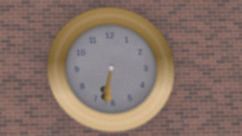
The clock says 6 h 32 min
